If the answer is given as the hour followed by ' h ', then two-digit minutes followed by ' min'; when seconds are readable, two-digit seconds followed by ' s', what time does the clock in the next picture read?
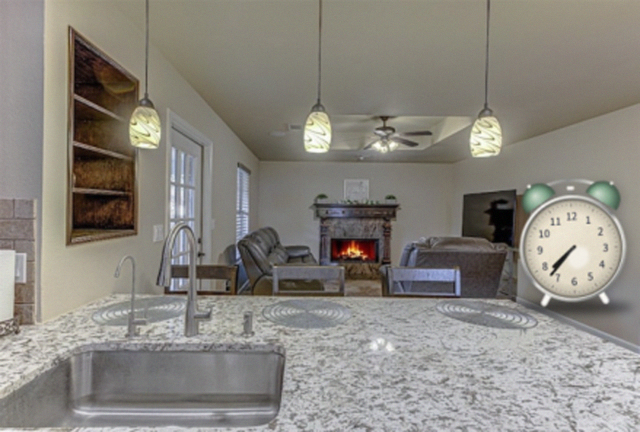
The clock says 7 h 37 min
